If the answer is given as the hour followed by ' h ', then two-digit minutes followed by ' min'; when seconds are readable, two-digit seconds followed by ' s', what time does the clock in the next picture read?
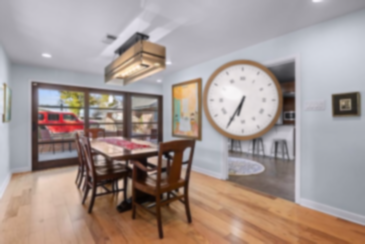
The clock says 6 h 35 min
